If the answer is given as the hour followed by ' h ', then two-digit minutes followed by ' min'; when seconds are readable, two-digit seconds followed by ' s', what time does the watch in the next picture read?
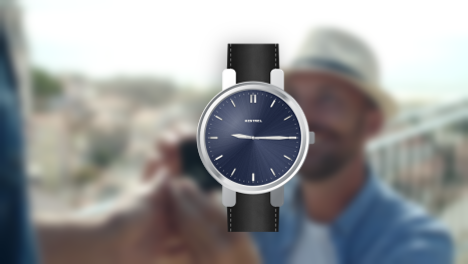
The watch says 9 h 15 min
